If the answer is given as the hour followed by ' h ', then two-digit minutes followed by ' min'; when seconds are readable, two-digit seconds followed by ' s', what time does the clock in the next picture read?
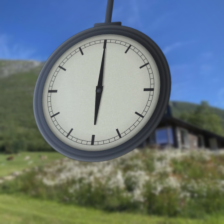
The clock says 6 h 00 min
